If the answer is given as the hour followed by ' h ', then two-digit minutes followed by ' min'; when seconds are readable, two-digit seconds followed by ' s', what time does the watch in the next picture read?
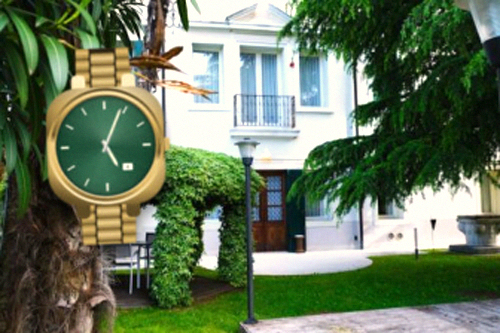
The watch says 5 h 04 min
